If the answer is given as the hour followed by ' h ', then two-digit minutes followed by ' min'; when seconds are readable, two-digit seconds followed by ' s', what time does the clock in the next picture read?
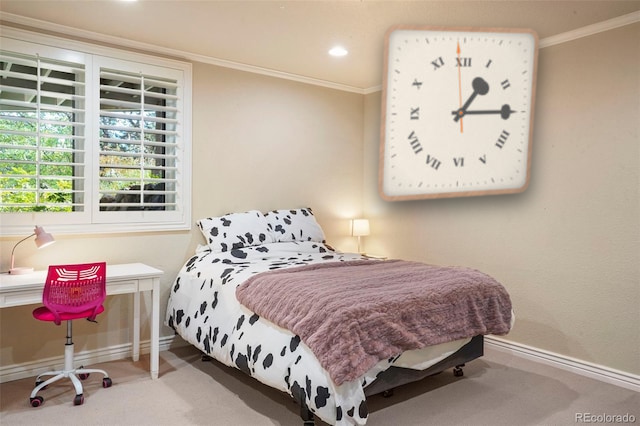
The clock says 1 h 14 min 59 s
